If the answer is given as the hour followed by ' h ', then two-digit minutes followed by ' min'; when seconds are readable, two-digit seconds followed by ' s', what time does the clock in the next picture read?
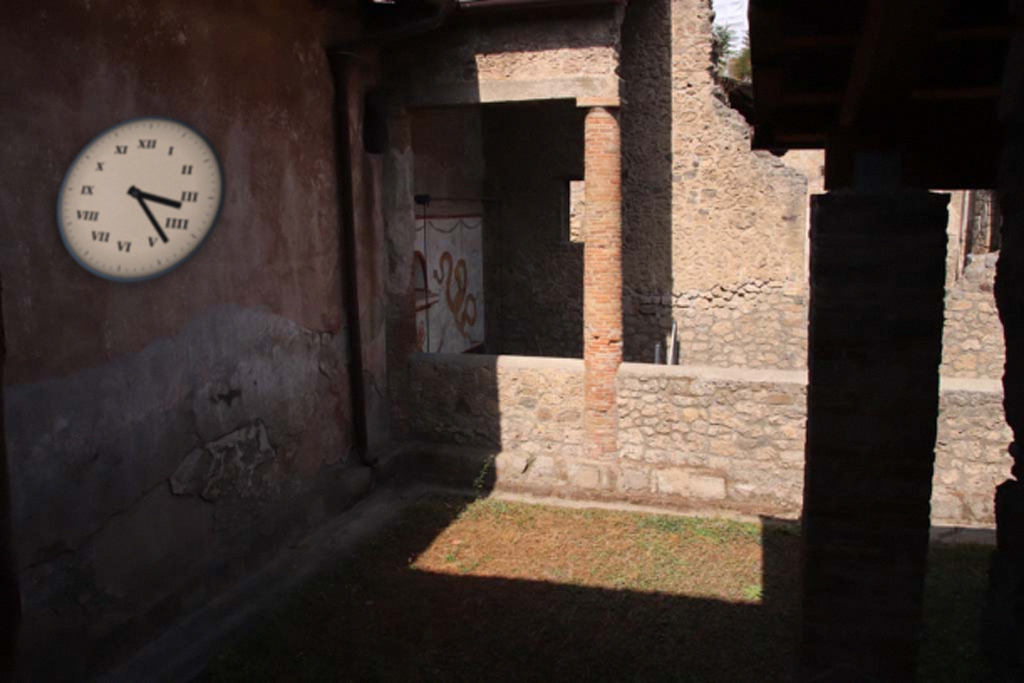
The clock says 3 h 23 min
